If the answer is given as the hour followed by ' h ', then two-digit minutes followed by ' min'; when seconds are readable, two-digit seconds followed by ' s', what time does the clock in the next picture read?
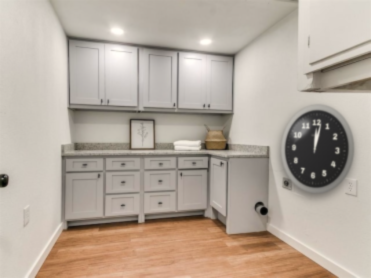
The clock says 12 h 02 min
